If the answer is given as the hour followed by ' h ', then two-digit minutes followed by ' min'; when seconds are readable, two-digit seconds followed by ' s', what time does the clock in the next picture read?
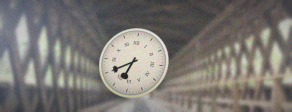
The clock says 6 h 40 min
